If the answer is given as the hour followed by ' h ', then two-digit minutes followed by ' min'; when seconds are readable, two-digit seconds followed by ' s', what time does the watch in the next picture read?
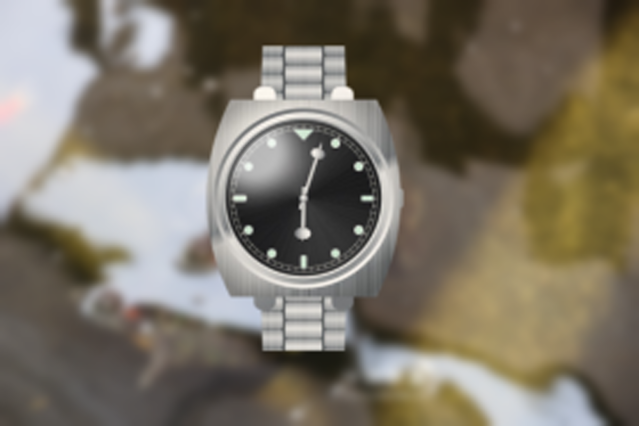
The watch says 6 h 03 min
